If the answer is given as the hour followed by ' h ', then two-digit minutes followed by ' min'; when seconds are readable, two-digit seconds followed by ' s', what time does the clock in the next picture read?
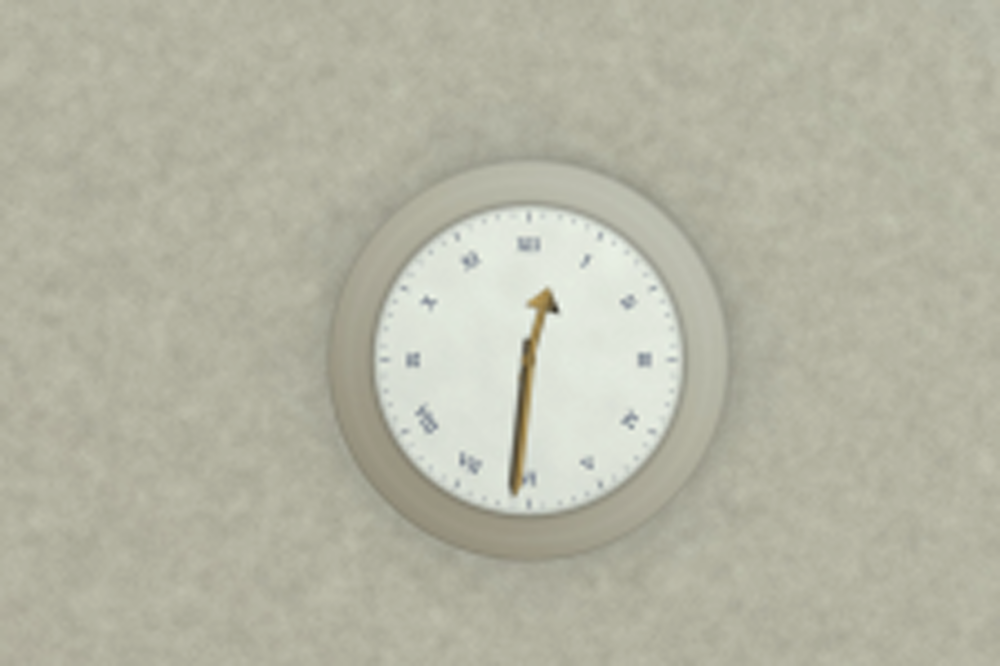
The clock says 12 h 31 min
